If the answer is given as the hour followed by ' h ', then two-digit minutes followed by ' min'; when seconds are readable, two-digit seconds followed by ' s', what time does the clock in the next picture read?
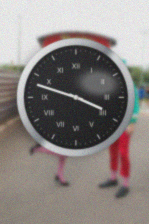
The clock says 3 h 48 min
